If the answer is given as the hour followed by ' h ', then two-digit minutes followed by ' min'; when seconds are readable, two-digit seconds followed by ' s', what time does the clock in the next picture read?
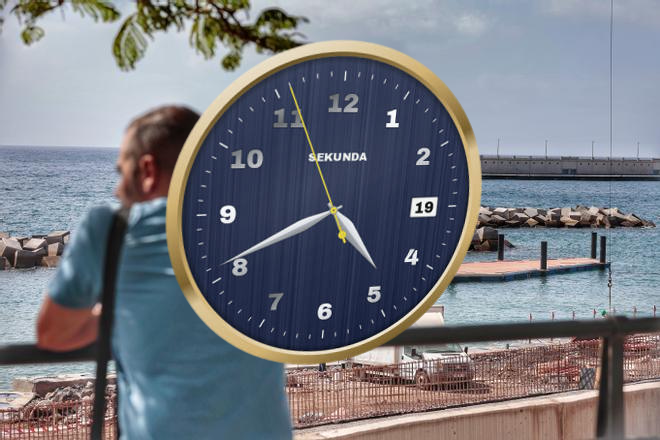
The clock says 4 h 40 min 56 s
